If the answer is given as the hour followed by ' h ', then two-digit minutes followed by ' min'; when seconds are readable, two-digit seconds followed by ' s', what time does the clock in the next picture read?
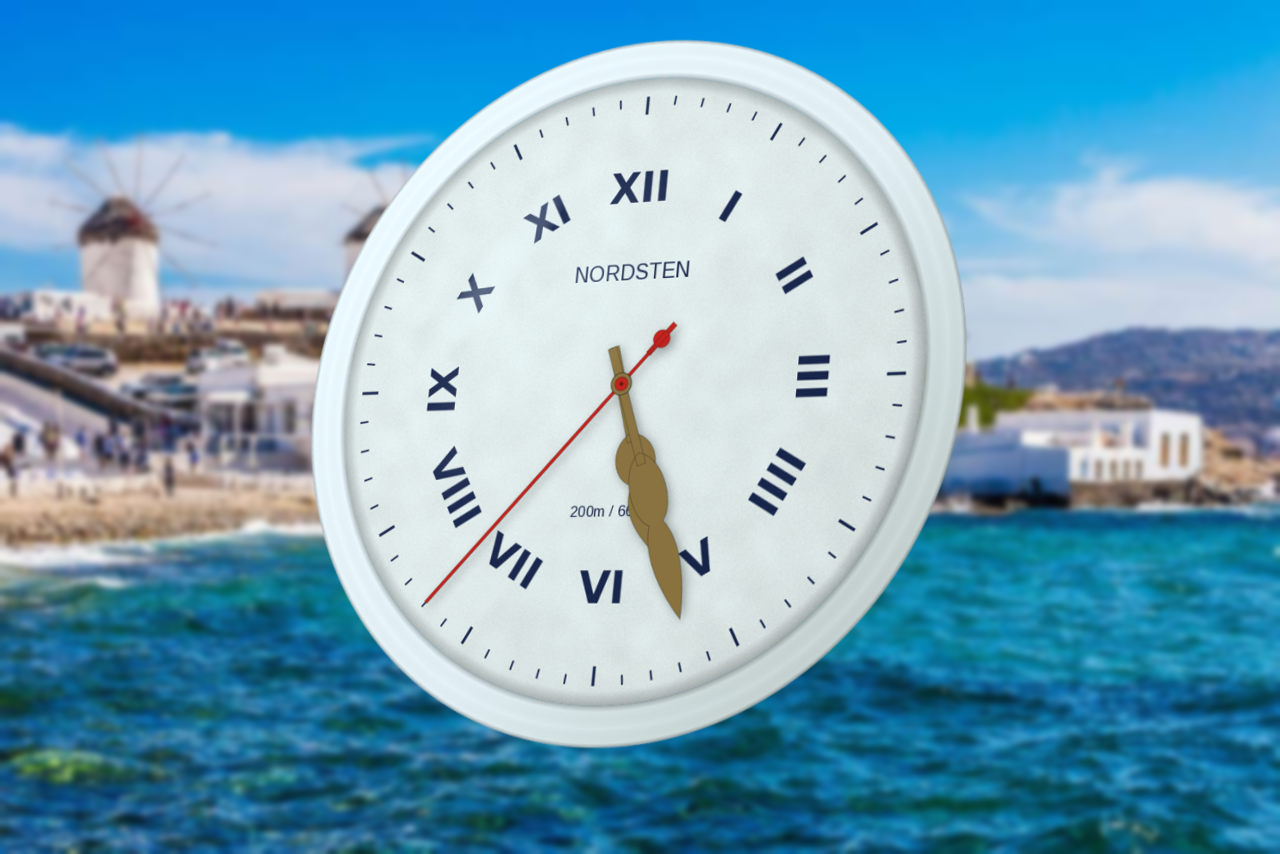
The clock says 5 h 26 min 37 s
